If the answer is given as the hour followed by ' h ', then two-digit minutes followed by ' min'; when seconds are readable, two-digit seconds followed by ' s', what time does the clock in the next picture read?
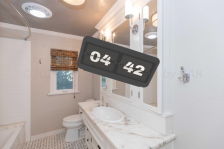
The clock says 4 h 42 min
